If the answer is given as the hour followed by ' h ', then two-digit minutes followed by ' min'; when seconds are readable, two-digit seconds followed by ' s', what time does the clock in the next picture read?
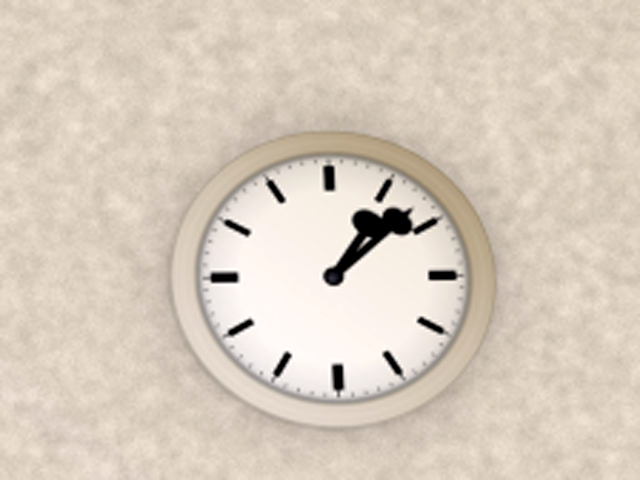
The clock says 1 h 08 min
